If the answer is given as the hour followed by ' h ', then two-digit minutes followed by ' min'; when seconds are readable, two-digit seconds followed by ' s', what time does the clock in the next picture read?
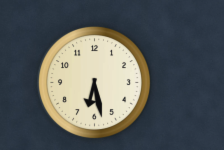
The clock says 6 h 28 min
